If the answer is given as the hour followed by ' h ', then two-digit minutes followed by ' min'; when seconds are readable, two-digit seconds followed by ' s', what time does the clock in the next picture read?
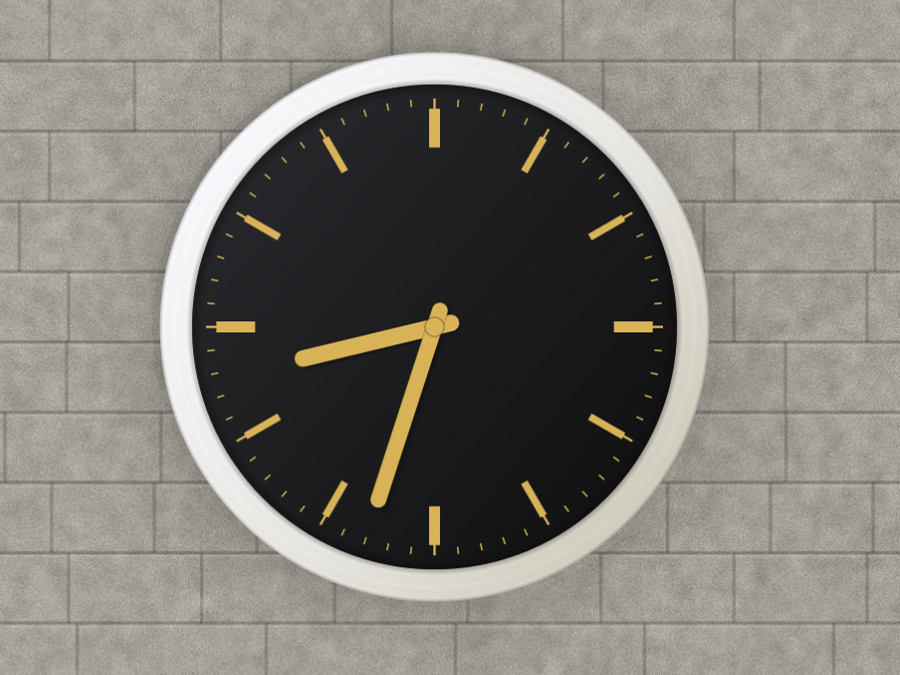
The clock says 8 h 33 min
